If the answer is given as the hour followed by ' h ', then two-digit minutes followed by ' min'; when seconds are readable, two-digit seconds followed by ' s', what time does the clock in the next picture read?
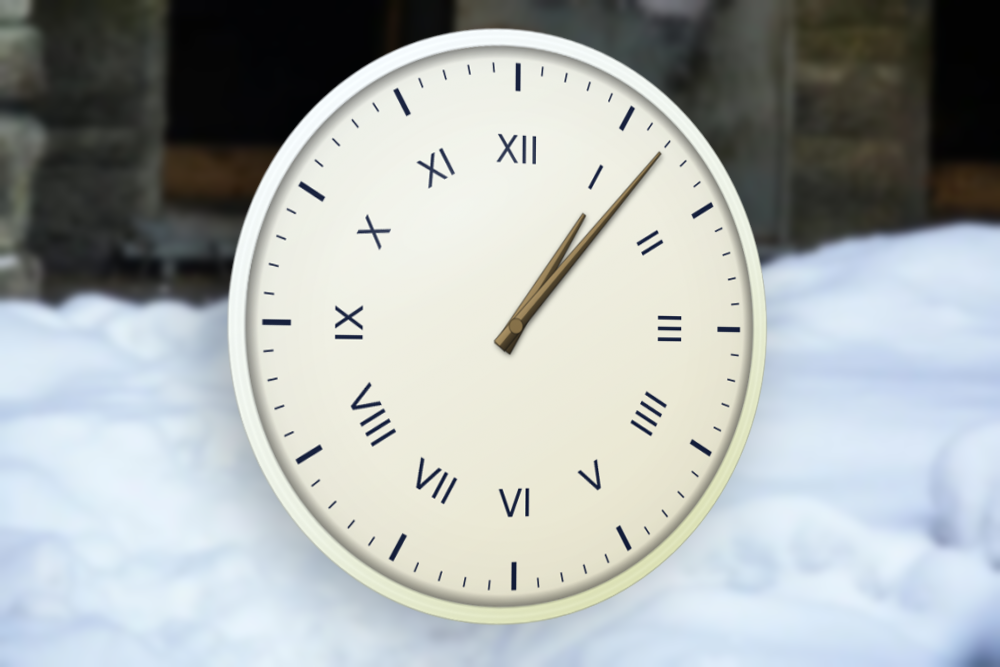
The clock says 1 h 07 min
